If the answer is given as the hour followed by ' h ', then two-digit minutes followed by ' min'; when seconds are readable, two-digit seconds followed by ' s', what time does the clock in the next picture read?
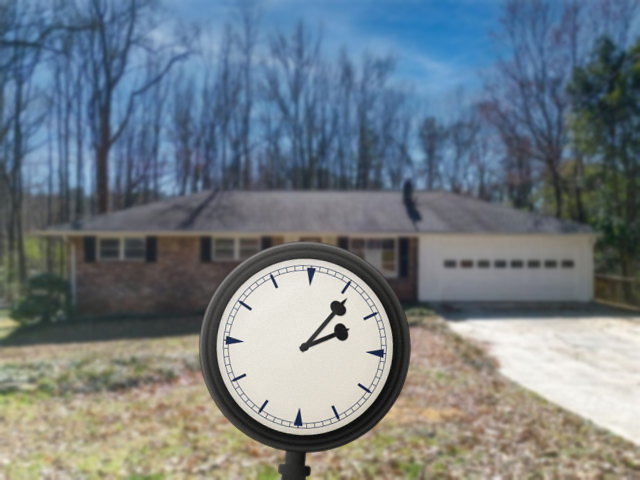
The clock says 2 h 06 min
